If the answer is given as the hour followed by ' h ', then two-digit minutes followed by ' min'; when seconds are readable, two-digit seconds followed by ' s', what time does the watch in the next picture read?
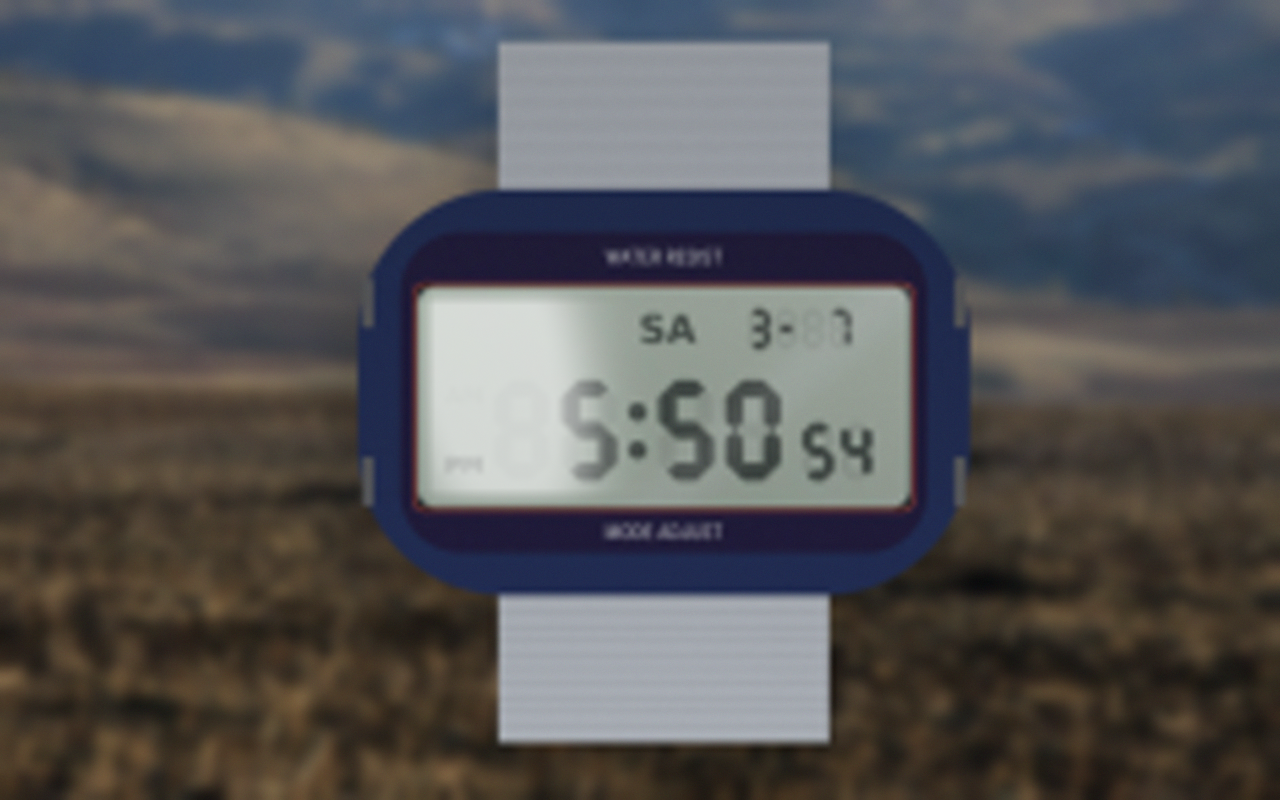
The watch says 5 h 50 min 54 s
